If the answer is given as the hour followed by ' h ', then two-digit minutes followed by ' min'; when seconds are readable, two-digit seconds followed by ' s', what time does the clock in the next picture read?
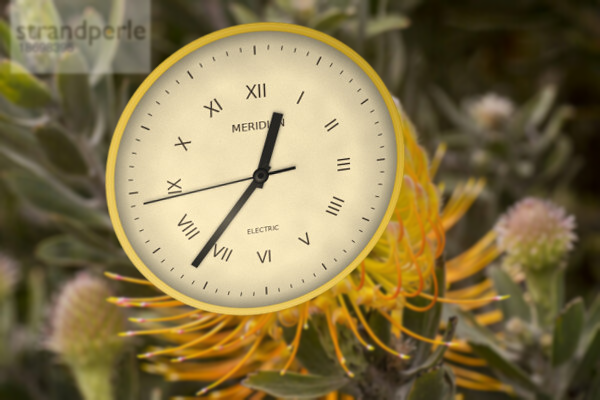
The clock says 12 h 36 min 44 s
